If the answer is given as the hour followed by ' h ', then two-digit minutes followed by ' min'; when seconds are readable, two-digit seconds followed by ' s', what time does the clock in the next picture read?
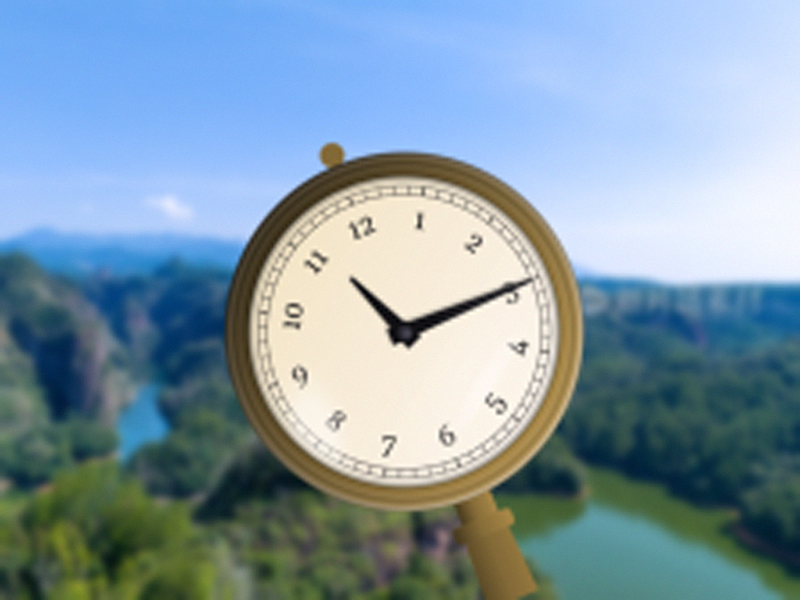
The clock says 11 h 15 min
